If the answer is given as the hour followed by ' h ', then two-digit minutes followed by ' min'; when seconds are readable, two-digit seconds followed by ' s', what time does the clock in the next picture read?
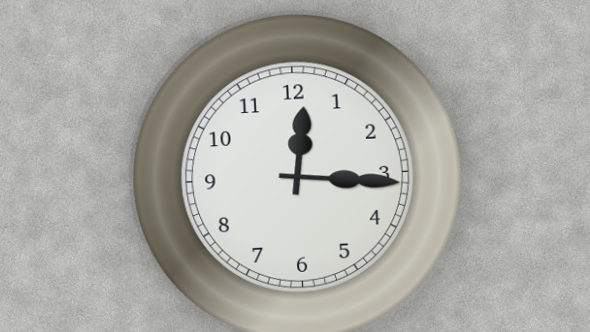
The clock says 12 h 16 min
